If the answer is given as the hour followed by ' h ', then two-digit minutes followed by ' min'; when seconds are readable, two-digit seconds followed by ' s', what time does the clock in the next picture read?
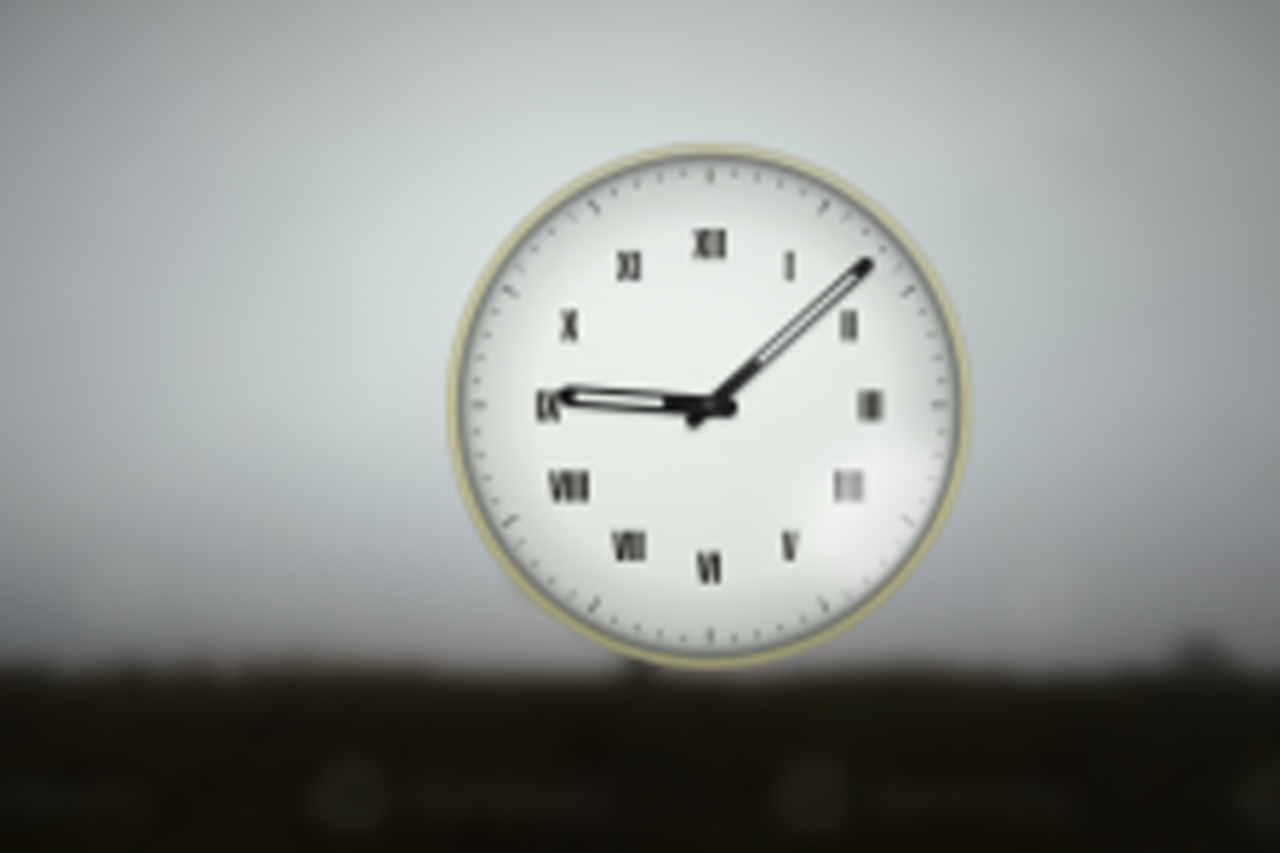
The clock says 9 h 08 min
